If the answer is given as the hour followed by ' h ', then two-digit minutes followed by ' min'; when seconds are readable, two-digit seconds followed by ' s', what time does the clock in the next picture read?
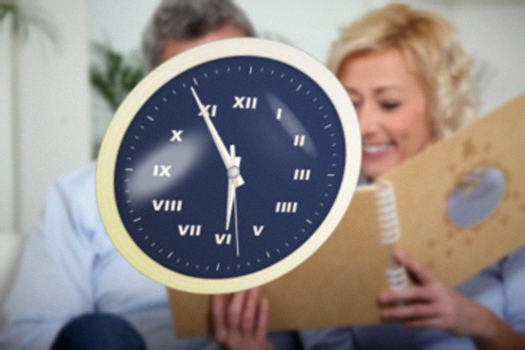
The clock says 5 h 54 min 28 s
